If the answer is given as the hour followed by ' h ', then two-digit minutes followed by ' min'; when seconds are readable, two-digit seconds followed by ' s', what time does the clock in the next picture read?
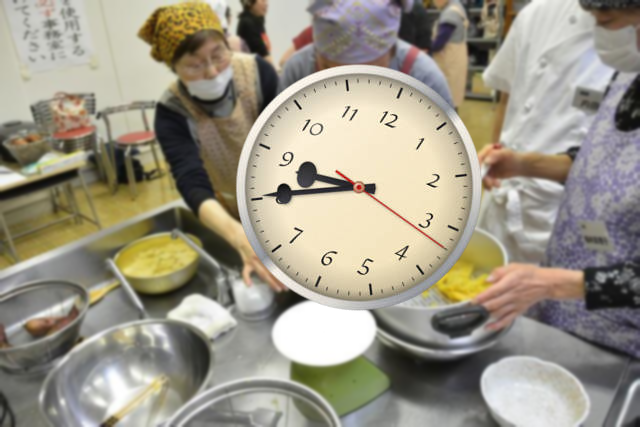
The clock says 8 h 40 min 17 s
